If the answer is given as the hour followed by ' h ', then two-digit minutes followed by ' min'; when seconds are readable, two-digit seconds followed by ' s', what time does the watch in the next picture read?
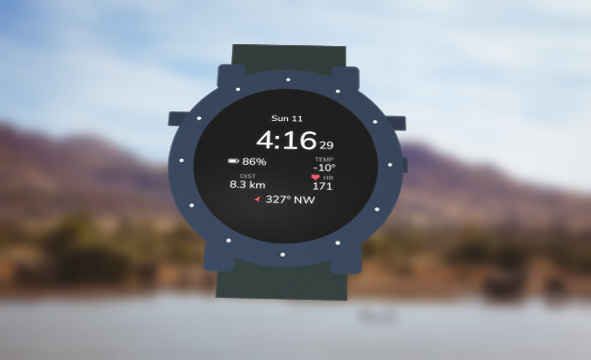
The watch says 4 h 16 min 29 s
